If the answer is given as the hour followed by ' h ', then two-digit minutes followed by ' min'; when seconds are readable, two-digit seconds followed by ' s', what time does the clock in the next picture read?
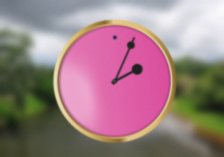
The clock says 2 h 04 min
